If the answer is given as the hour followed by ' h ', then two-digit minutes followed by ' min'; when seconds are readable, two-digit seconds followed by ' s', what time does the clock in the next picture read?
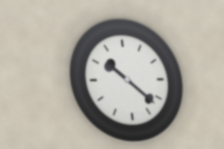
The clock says 10 h 22 min
